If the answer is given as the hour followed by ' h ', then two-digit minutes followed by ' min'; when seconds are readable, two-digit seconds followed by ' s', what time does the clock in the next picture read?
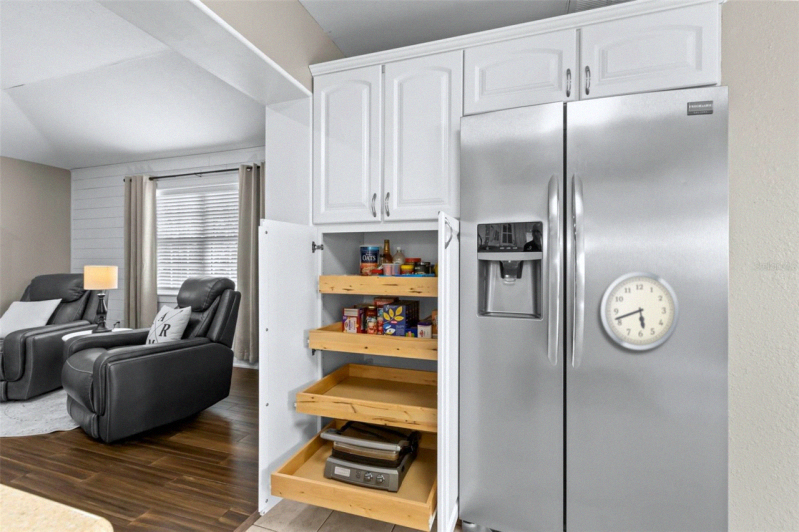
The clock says 5 h 42 min
